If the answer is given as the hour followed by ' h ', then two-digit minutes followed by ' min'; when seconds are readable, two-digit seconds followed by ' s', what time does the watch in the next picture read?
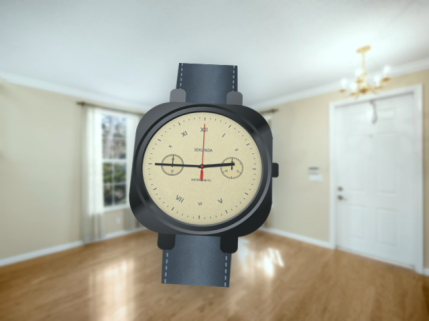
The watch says 2 h 45 min
